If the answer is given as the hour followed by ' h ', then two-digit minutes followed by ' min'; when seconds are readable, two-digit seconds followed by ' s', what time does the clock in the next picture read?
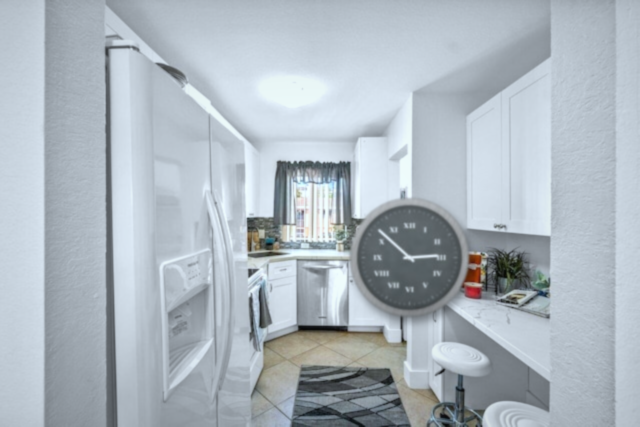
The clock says 2 h 52 min
